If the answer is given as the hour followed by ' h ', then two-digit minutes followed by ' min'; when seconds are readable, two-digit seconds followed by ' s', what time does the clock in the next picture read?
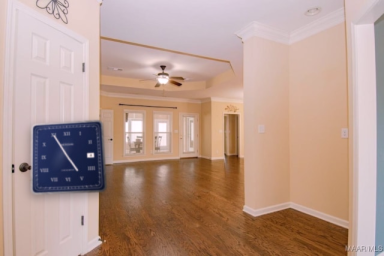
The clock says 4 h 55 min
